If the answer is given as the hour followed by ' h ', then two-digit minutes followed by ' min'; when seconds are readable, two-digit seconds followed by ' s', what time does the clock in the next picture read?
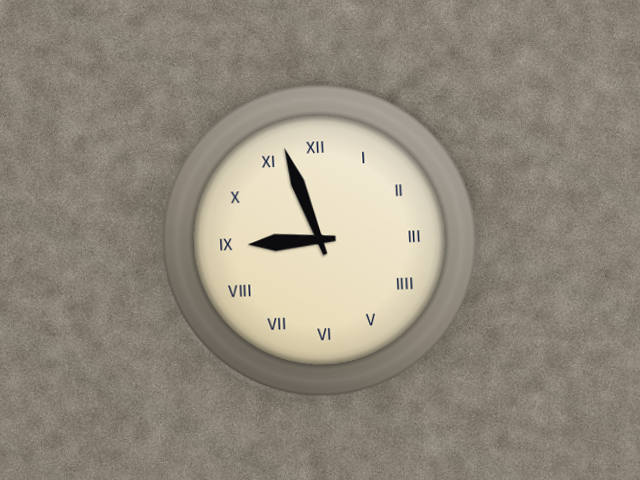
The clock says 8 h 57 min
